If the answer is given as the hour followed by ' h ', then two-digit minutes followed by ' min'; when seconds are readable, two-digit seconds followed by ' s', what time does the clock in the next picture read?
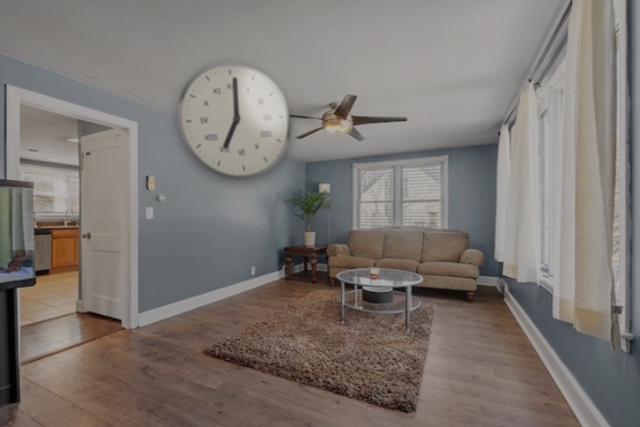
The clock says 7 h 01 min
